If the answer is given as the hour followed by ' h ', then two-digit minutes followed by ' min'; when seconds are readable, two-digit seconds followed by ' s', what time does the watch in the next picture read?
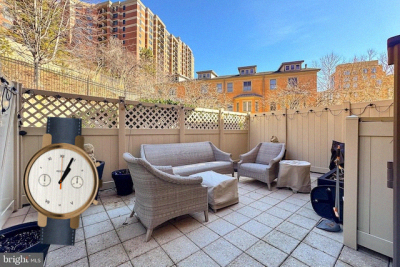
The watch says 1 h 04 min
